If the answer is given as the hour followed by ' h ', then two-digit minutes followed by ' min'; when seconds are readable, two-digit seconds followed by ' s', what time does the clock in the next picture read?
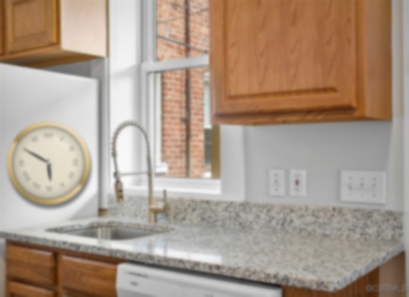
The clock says 5 h 50 min
